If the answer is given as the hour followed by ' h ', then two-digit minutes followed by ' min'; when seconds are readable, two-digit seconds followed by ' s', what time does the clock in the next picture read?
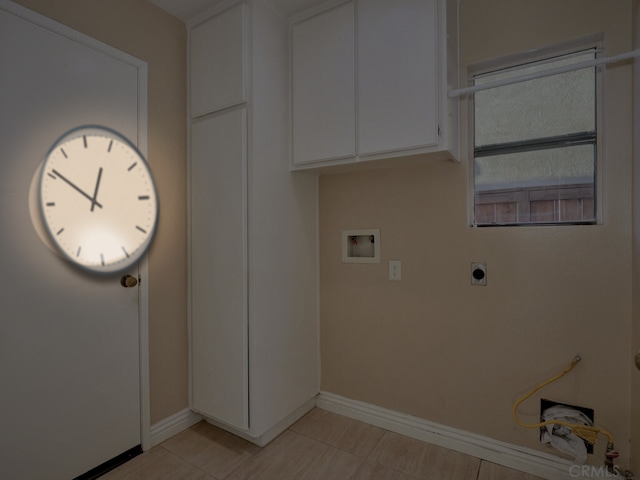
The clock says 12 h 51 min
